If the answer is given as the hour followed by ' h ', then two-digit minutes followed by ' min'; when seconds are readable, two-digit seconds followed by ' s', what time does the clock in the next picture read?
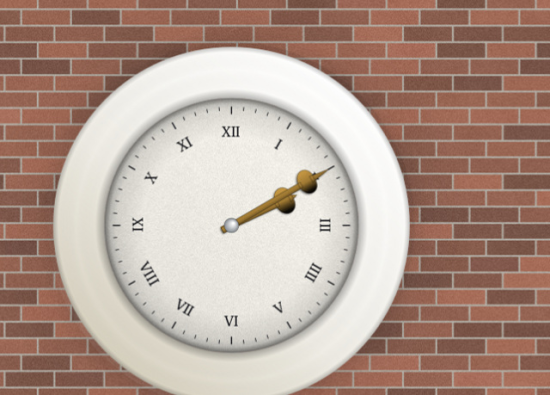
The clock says 2 h 10 min
